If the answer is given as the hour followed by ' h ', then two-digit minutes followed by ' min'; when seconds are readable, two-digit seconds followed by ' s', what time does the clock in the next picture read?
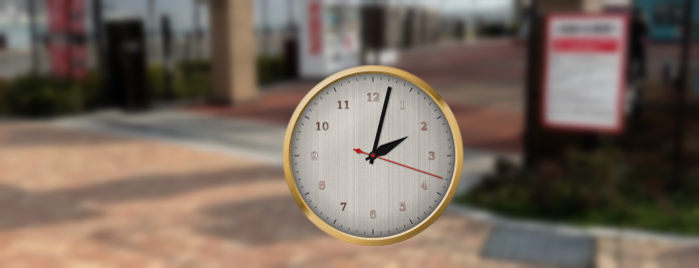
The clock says 2 h 02 min 18 s
